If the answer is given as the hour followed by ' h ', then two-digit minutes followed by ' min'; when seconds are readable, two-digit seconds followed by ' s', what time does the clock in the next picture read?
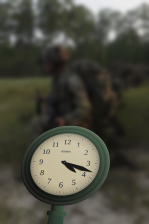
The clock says 4 h 18 min
